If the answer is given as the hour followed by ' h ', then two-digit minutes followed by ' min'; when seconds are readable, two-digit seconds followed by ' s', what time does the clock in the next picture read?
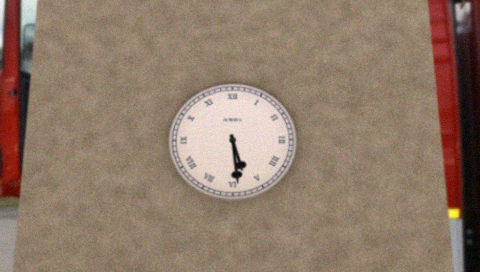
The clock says 5 h 29 min
